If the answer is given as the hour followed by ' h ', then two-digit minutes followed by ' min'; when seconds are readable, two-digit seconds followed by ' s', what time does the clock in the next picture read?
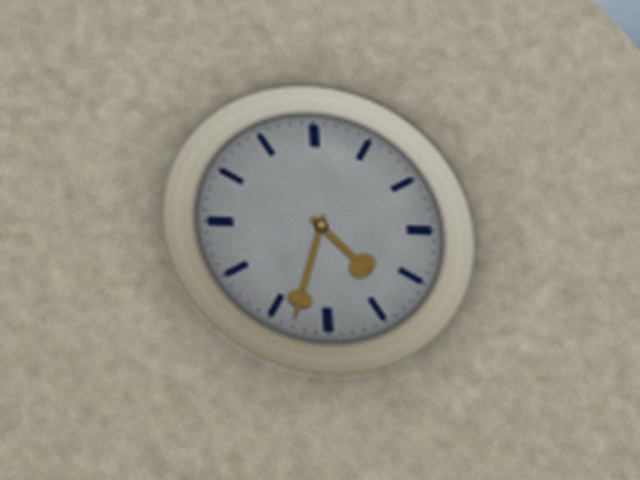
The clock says 4 h 33 min
